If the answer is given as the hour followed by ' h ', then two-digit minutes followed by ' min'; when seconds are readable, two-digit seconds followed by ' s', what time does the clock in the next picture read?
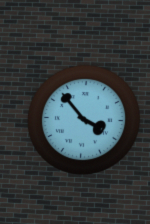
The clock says 3 h 53 min
